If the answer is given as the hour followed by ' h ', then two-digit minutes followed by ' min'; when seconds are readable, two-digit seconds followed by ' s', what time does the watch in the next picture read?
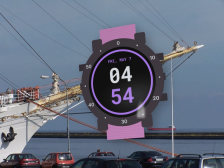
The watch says 4 h 54 min
